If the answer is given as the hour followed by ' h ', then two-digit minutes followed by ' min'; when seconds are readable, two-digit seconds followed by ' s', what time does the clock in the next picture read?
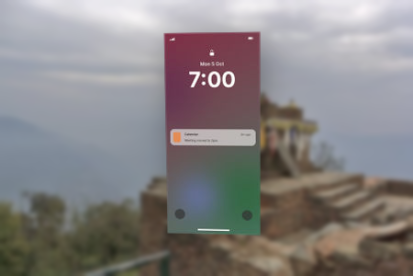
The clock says 7 h 00 min
